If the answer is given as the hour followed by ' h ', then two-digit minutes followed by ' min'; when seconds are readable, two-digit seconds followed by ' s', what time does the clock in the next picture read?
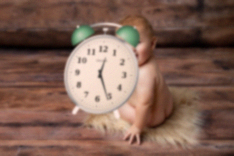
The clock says 12 h 26 min
